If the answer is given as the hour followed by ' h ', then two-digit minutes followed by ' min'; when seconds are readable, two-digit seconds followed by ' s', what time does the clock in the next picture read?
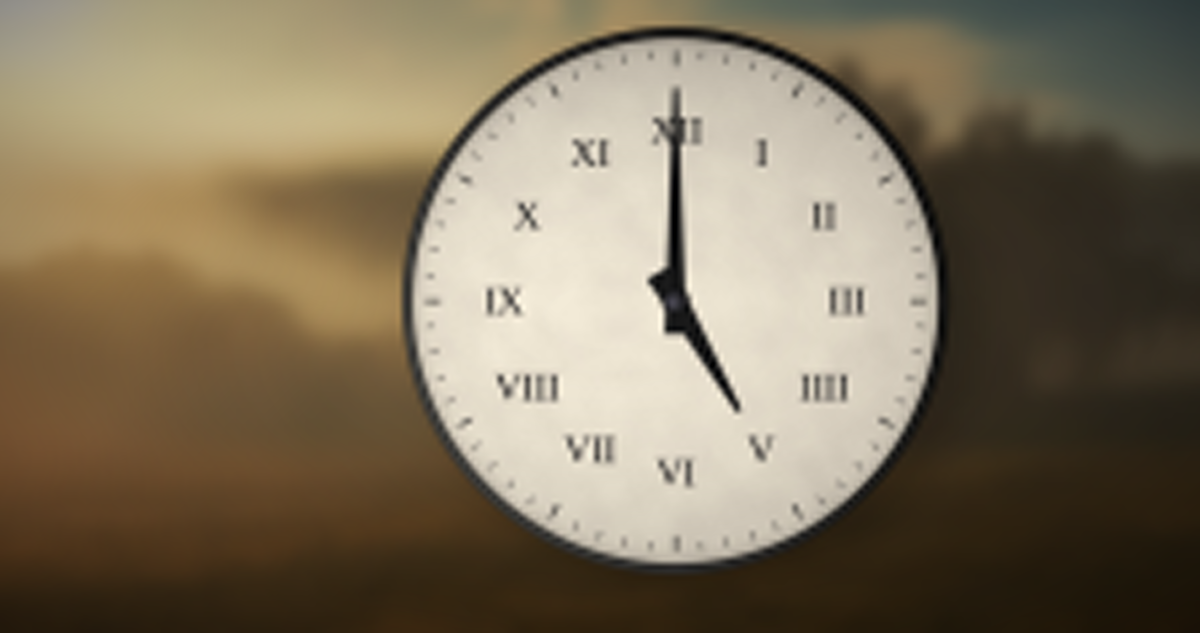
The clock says 5 h 00 min
